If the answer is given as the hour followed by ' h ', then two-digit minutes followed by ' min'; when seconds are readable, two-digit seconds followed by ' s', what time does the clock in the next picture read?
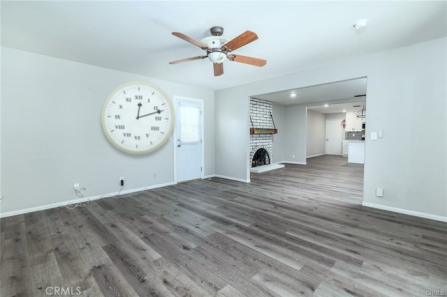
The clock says 12 h 12 min
